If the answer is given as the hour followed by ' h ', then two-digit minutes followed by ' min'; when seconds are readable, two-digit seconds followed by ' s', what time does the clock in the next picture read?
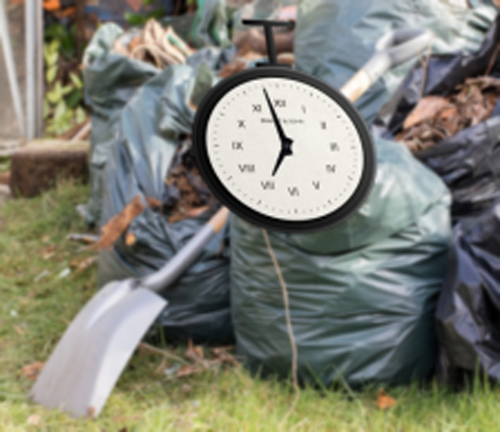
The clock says 6 h 58 min
